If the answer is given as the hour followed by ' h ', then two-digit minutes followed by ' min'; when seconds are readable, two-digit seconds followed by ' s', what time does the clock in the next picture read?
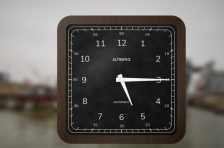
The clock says 5 h 15 min
